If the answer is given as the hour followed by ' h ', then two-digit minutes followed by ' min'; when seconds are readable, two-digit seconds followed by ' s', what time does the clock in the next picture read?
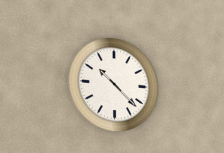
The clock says 10 h 22 min
